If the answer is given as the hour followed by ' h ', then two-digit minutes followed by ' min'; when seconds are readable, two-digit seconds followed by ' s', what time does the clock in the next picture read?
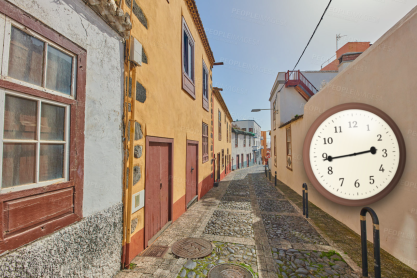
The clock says 2 h 44 min
